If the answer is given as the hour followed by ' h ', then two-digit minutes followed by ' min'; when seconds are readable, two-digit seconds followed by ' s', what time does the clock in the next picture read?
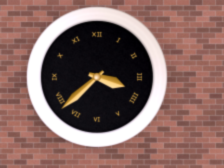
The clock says 3 h 38 min
